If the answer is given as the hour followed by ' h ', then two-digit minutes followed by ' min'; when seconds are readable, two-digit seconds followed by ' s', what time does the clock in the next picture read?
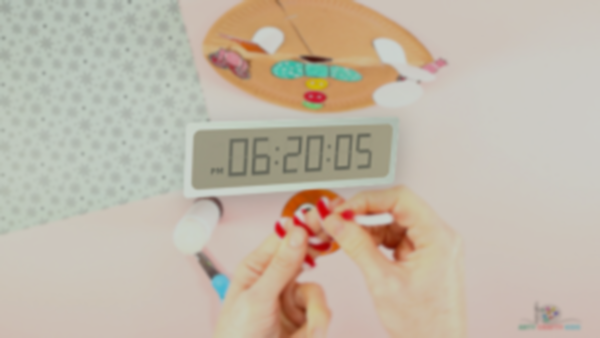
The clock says 6 h 20 min 05 s
